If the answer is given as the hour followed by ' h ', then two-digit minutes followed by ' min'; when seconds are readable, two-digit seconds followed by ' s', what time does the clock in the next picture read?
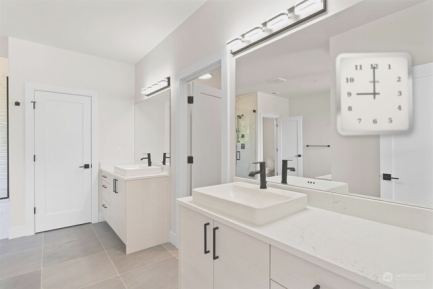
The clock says 9 h 00 min
